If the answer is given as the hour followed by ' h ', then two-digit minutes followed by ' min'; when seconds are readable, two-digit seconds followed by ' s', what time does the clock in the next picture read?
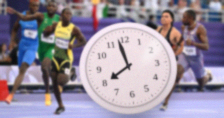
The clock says 7 h 58 min
